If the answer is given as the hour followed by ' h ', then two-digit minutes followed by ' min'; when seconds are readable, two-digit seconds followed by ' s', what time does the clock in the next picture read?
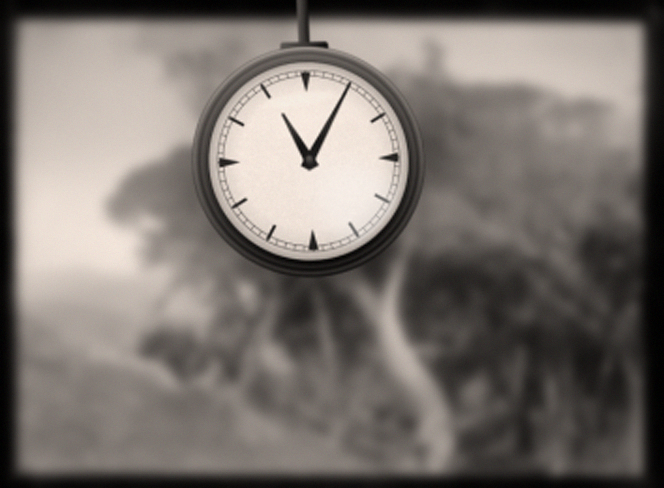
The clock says 11 h 05 min
